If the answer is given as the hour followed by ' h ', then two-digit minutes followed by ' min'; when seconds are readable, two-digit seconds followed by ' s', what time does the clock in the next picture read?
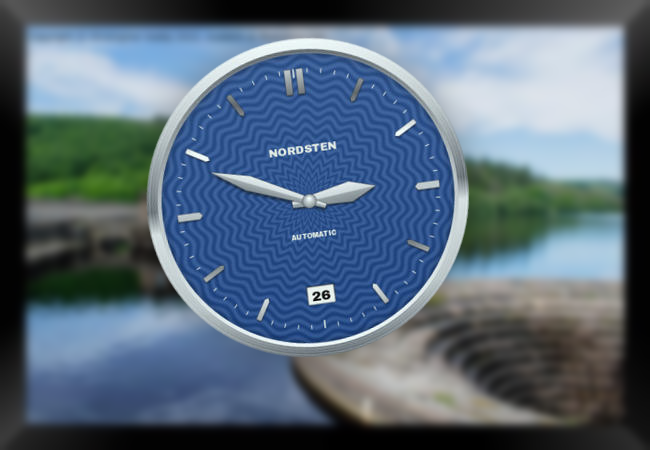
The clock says 2 h 49 min
